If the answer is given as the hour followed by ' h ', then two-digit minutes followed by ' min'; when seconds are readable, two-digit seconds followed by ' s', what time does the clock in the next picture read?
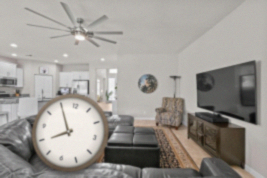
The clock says 7 h 55 min
